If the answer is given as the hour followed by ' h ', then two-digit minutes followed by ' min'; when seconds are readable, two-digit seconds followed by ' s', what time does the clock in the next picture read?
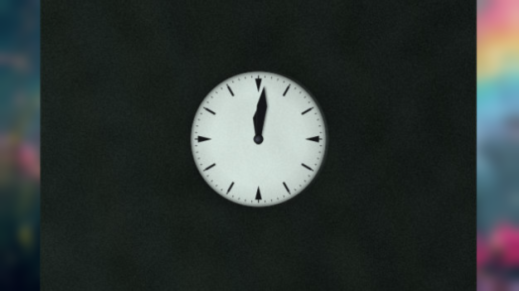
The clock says 12 h 01 min
